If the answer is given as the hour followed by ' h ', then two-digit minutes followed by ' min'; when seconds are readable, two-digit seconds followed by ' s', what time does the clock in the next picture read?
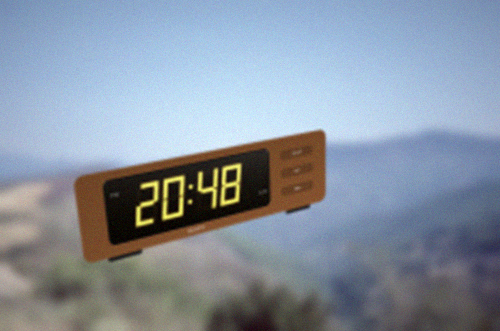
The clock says 20 h 48 min
